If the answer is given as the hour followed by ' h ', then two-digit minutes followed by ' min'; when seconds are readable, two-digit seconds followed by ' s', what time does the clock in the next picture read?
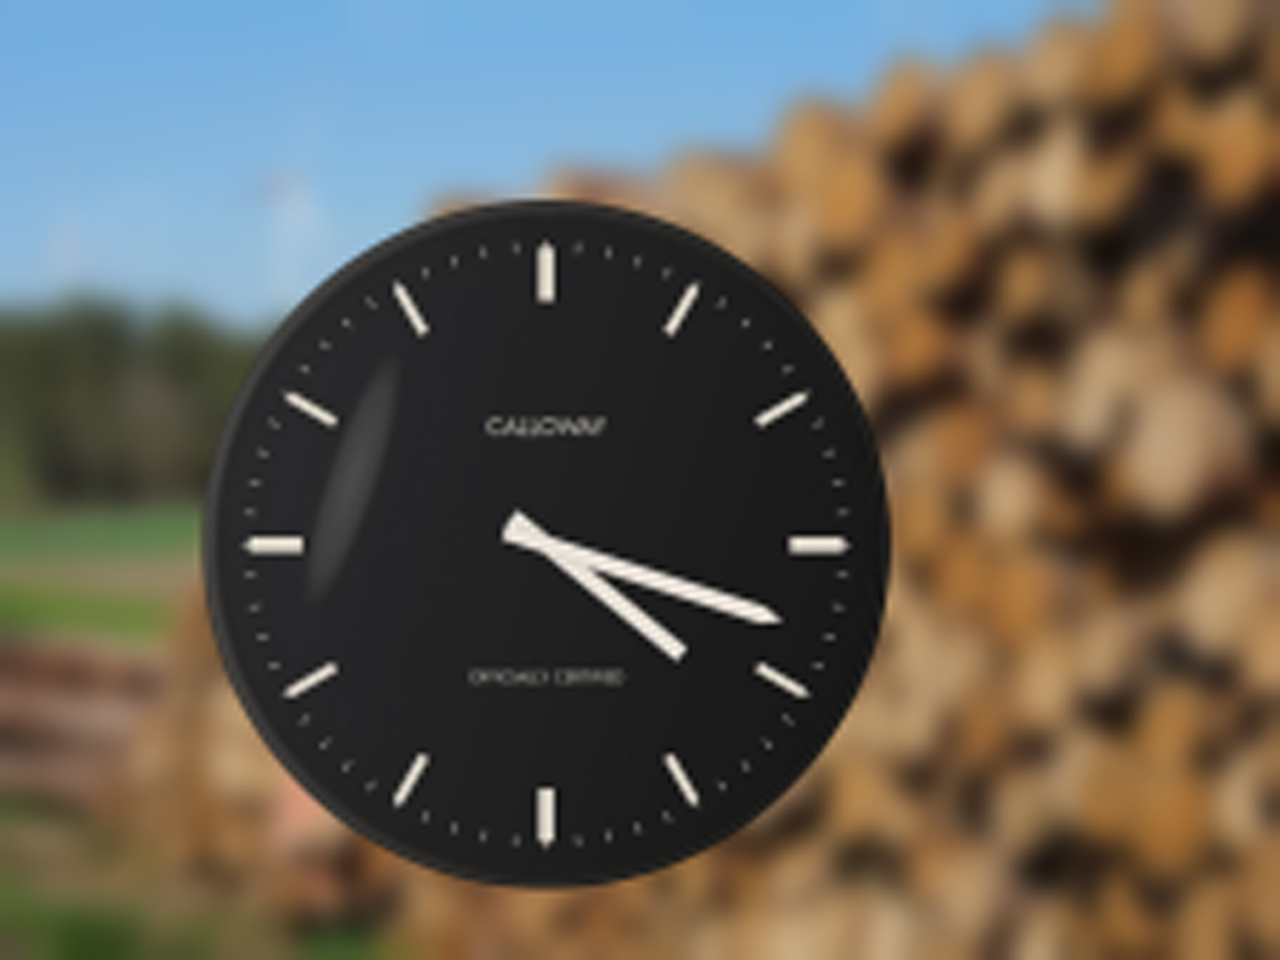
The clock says 4 h 18 min
